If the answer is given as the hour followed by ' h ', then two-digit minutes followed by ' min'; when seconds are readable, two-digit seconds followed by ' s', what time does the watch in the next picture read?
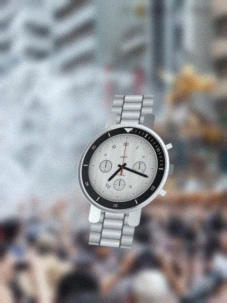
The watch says 7 h 18 min
